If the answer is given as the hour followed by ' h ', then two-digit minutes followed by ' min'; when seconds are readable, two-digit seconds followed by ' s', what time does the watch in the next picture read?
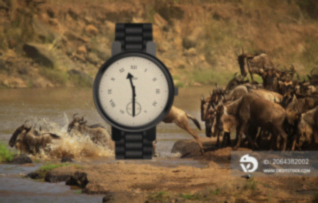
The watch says 11 h 30 min
